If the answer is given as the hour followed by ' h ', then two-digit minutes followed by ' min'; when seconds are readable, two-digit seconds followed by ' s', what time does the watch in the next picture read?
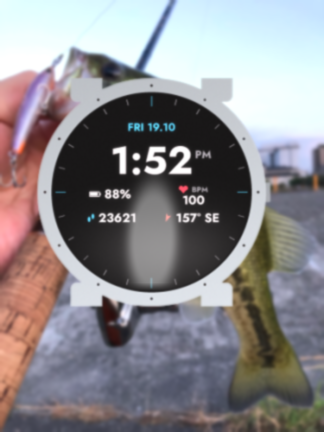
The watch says 1 h 52 min
